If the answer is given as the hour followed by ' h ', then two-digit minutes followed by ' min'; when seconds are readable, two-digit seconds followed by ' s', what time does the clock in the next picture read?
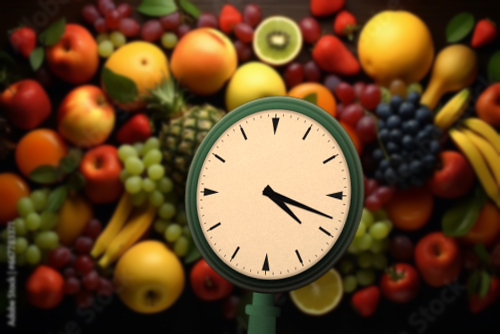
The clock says 4 h 18 min
